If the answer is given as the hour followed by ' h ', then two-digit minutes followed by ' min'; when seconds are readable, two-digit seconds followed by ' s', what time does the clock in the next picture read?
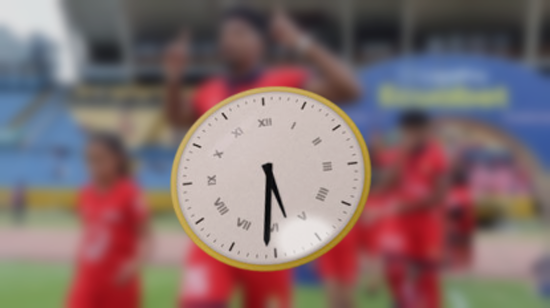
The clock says 5 h 31 min
